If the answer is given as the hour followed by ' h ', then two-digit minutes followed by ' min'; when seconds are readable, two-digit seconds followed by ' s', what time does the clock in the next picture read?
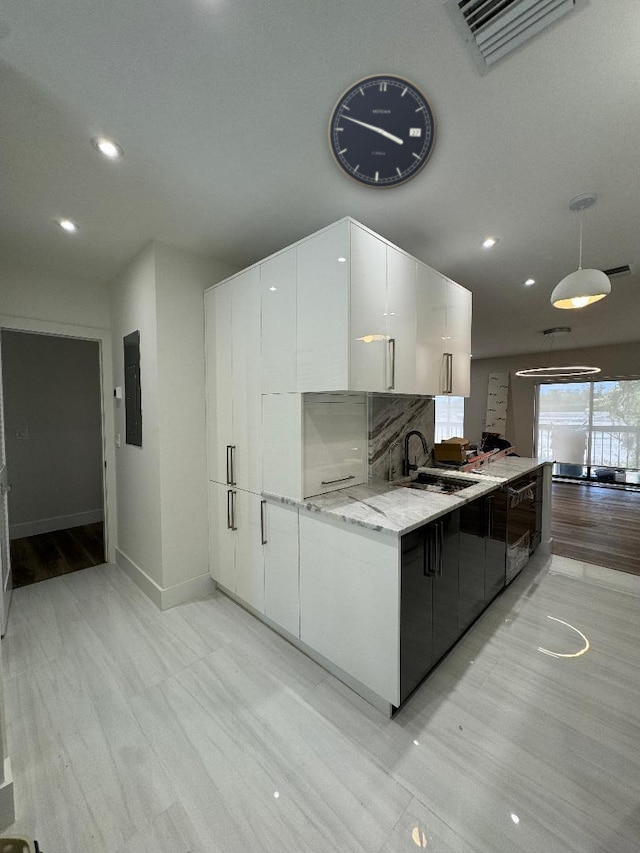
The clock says 3 h 48 min
